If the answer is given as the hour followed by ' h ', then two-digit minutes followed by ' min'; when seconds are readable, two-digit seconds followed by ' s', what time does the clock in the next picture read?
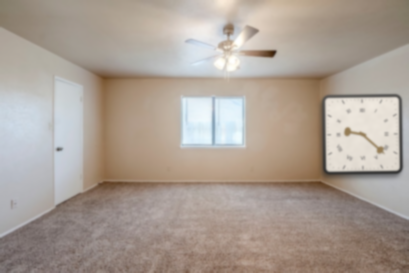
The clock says 9 h 22 min
